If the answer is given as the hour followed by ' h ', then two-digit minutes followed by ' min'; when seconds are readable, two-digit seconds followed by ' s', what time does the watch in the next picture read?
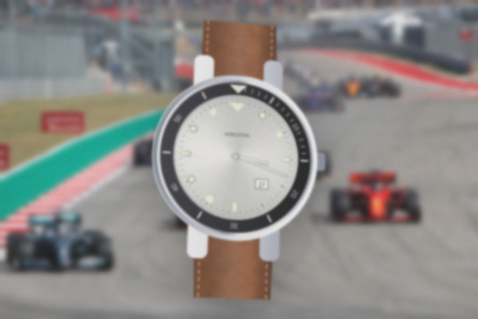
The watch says 3 h 18 min
